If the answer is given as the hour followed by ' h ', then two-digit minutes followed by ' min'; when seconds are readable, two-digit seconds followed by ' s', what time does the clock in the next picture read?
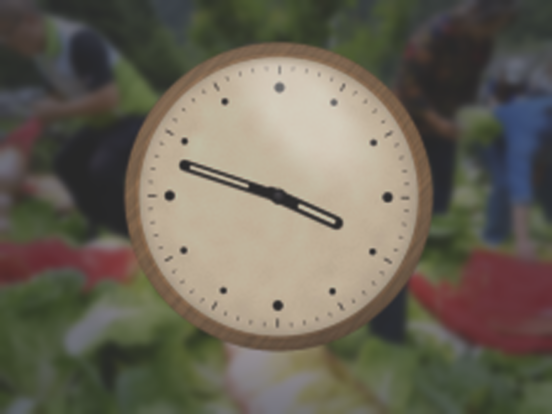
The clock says 3 h 48 min
